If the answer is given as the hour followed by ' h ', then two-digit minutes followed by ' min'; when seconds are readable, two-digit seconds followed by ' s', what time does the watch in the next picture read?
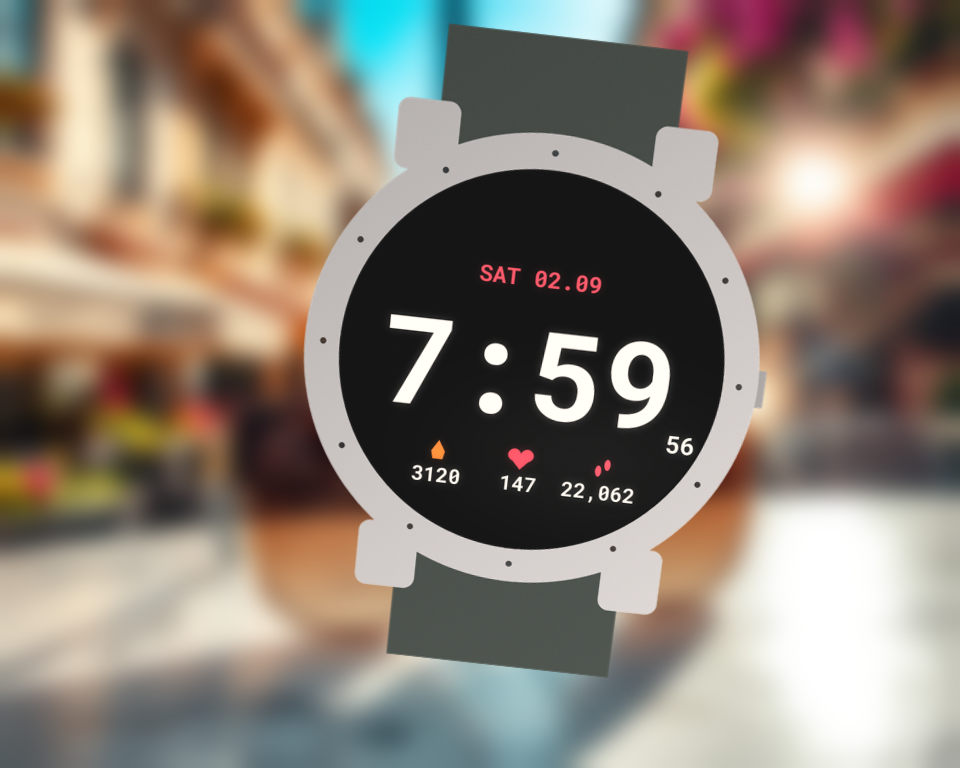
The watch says 7 h 59 min 56 s
